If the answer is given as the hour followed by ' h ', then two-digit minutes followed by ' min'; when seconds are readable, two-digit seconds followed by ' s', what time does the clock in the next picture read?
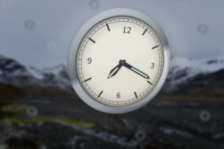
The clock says 7 h 19 min
